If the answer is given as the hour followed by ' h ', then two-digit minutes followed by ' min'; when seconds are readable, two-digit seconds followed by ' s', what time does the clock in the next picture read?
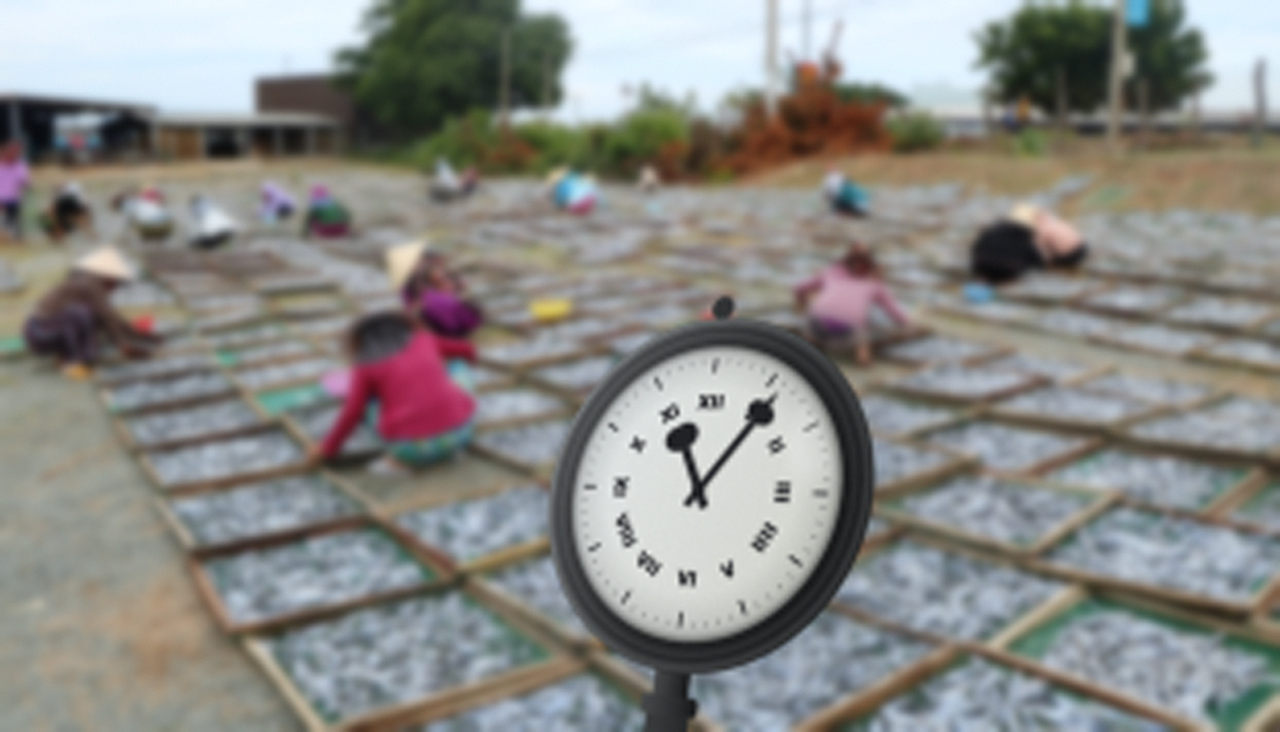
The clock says 11 h 06 min
